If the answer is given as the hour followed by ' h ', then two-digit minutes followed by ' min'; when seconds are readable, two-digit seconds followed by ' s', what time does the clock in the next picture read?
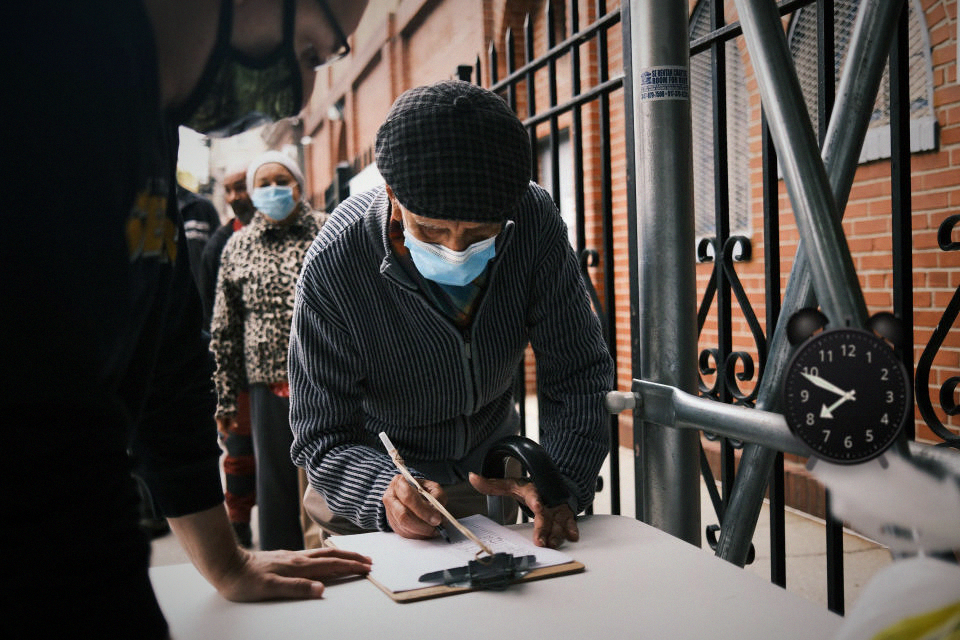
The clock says 7 h 49 min
